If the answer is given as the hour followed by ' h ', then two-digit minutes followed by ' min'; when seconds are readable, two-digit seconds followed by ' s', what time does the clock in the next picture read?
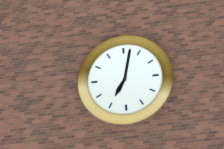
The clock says 7 h 02 min
